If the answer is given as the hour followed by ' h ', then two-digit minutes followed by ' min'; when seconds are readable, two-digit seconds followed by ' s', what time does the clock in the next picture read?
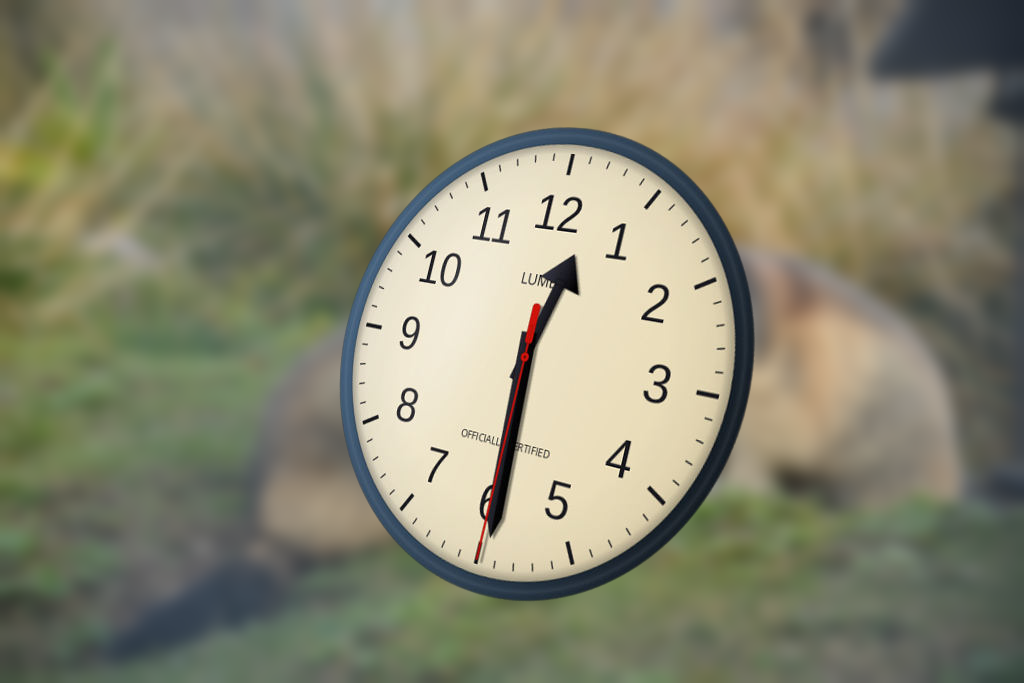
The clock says 12 h 29 min 30 s
